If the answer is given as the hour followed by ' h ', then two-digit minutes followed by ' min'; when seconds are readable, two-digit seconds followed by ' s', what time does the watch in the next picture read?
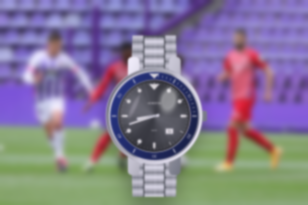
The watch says 8 h 42 min
